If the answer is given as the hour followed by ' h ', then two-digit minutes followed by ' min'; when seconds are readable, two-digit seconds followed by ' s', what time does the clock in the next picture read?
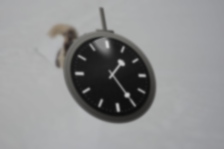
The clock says 1 h 25 min
